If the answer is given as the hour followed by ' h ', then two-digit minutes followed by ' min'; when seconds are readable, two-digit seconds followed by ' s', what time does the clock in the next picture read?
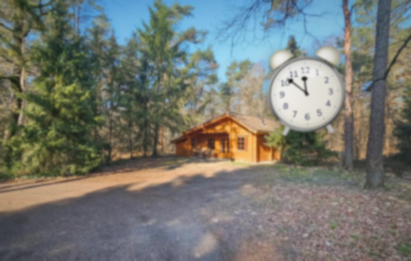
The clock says 11 h 52 min
